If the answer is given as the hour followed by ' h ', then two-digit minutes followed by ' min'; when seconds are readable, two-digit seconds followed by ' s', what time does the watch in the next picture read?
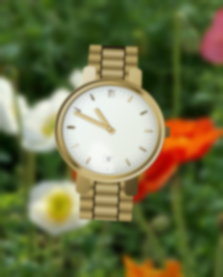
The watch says 10 h 49 min
